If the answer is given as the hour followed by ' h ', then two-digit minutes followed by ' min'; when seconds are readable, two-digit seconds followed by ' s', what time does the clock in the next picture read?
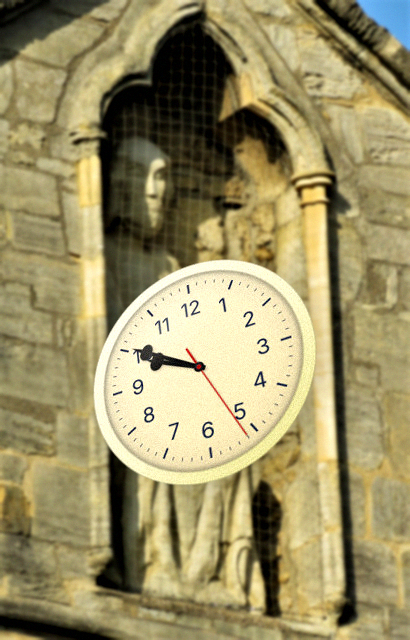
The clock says 9 h 50 min 26 s
